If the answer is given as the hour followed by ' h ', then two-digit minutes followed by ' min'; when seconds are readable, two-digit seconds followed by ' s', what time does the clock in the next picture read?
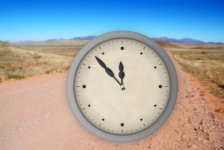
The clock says 11 h 53 min
